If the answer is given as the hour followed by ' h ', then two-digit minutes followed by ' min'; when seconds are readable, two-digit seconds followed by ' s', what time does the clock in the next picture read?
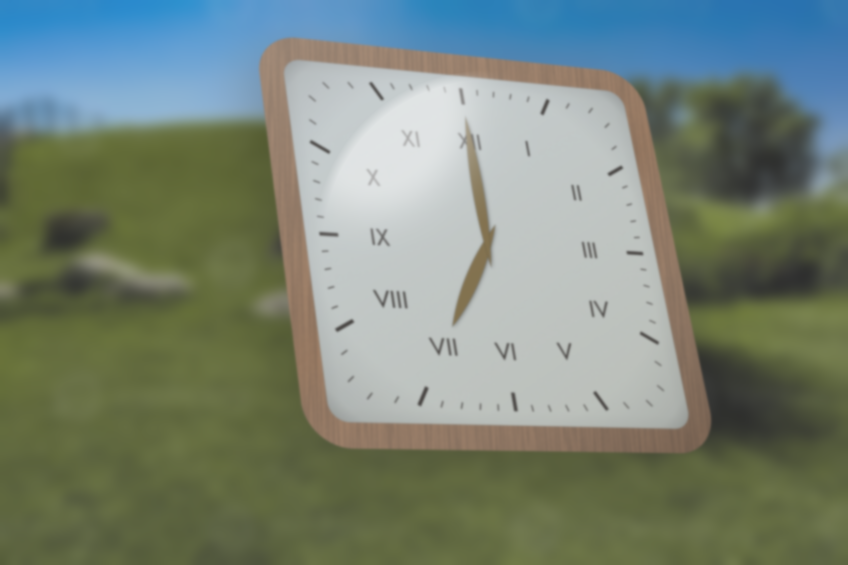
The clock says 7 h 00 min
